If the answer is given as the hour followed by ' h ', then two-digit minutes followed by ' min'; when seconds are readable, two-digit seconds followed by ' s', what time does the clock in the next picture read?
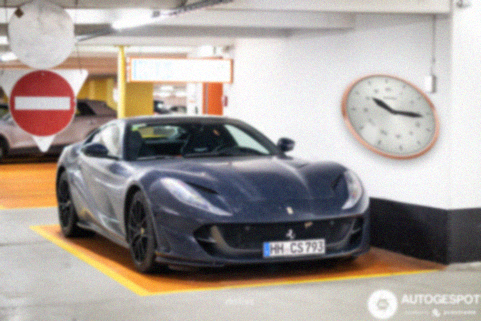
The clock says 10 h 16 min
